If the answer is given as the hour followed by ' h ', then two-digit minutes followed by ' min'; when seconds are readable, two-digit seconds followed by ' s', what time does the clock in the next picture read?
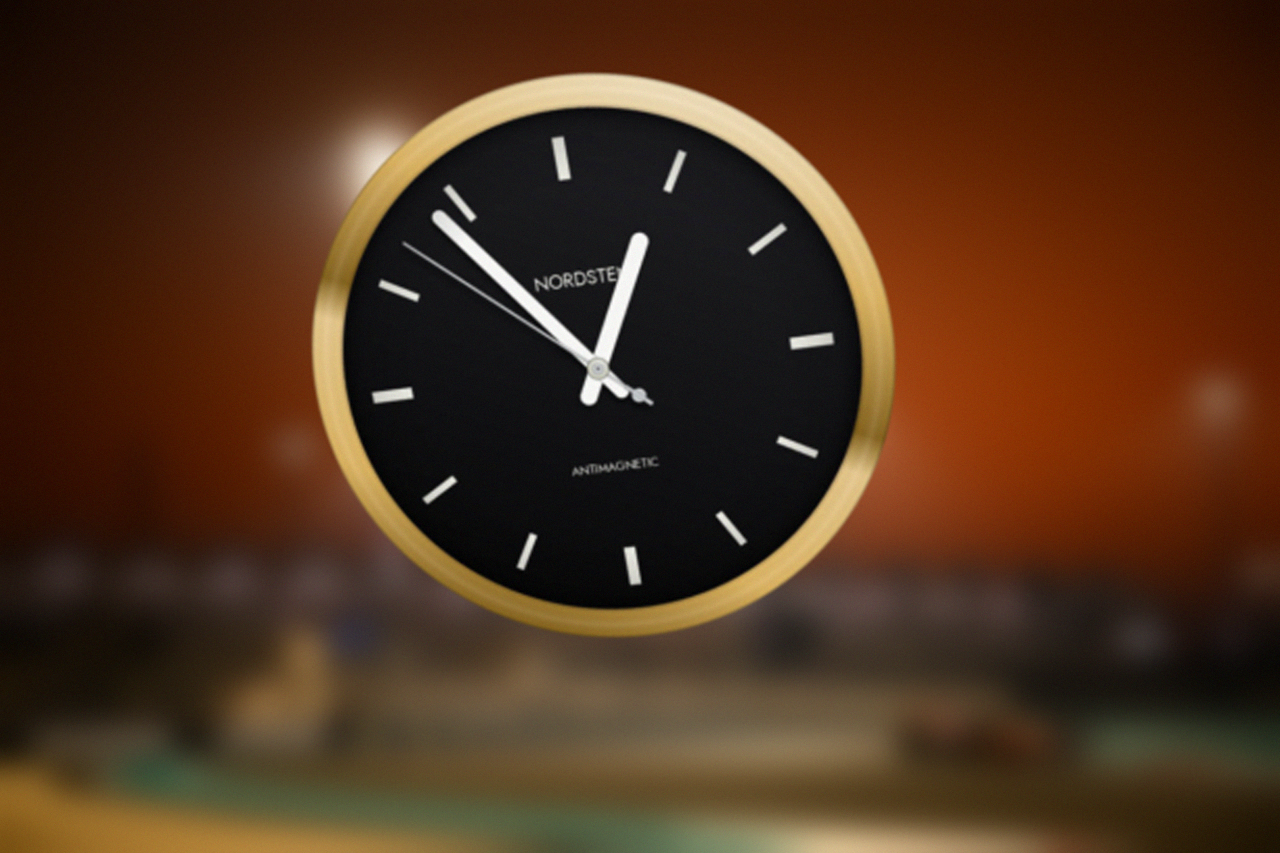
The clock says 12 h 53 min 52 s
